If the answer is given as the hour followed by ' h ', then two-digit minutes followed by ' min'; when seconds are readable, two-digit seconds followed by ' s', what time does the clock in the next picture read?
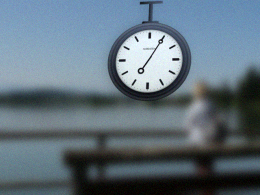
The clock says 7 h 05 min
